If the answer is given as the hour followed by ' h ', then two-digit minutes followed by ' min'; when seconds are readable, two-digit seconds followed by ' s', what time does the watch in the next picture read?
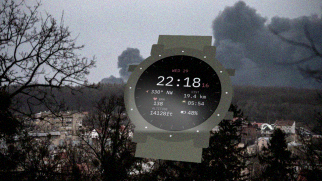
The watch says 22 h 18 min
